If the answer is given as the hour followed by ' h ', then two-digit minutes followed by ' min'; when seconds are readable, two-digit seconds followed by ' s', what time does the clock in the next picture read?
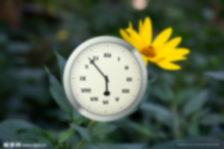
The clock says 5 h 53 min
